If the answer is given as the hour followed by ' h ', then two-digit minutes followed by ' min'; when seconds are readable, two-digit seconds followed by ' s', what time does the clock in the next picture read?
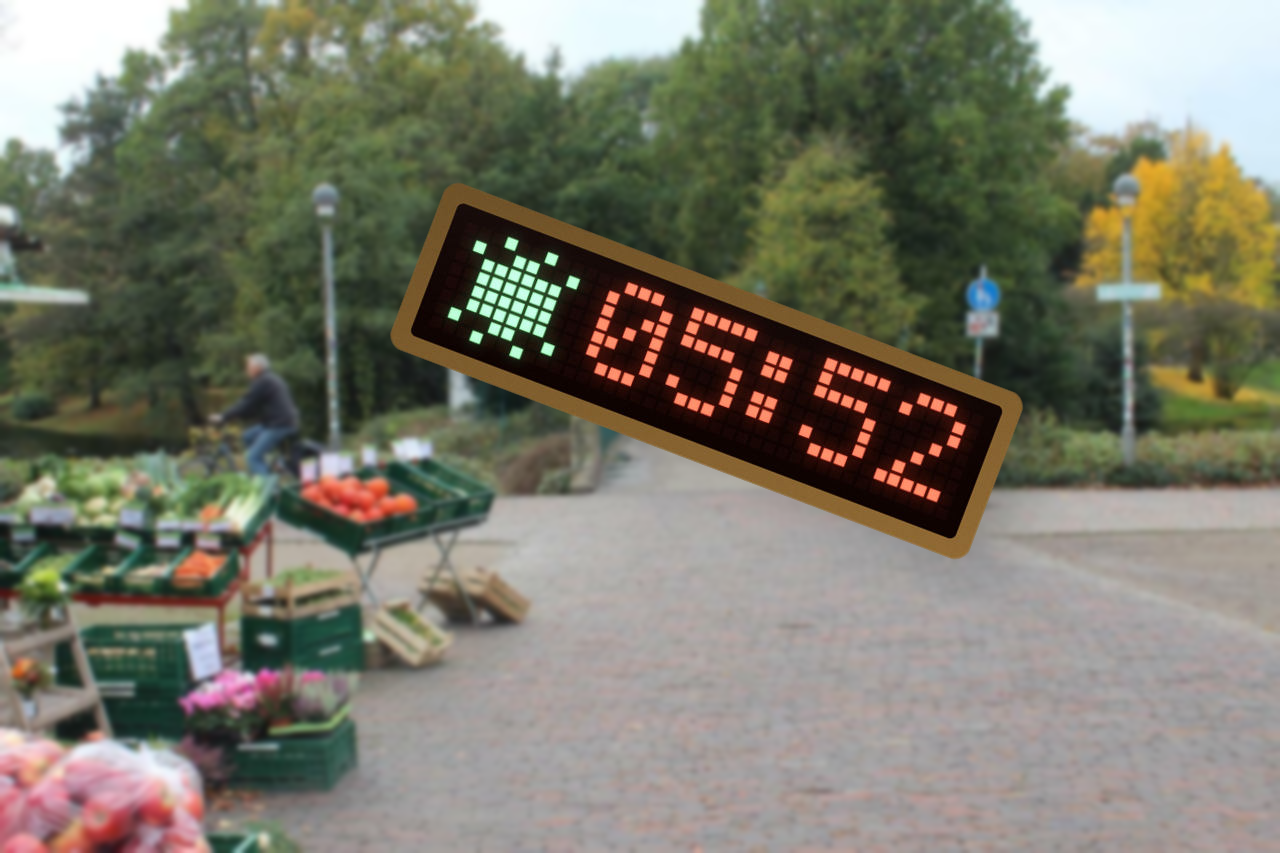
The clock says 5 h 52 min
